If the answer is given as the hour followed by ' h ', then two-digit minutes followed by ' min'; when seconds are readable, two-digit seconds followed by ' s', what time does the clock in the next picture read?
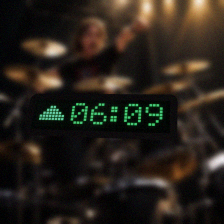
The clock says 6 h 09 min
